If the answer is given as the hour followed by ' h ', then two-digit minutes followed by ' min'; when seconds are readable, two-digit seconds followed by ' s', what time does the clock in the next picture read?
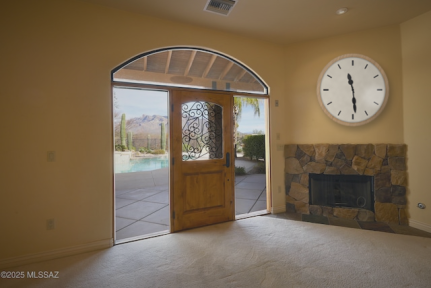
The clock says 11 h 29 min
